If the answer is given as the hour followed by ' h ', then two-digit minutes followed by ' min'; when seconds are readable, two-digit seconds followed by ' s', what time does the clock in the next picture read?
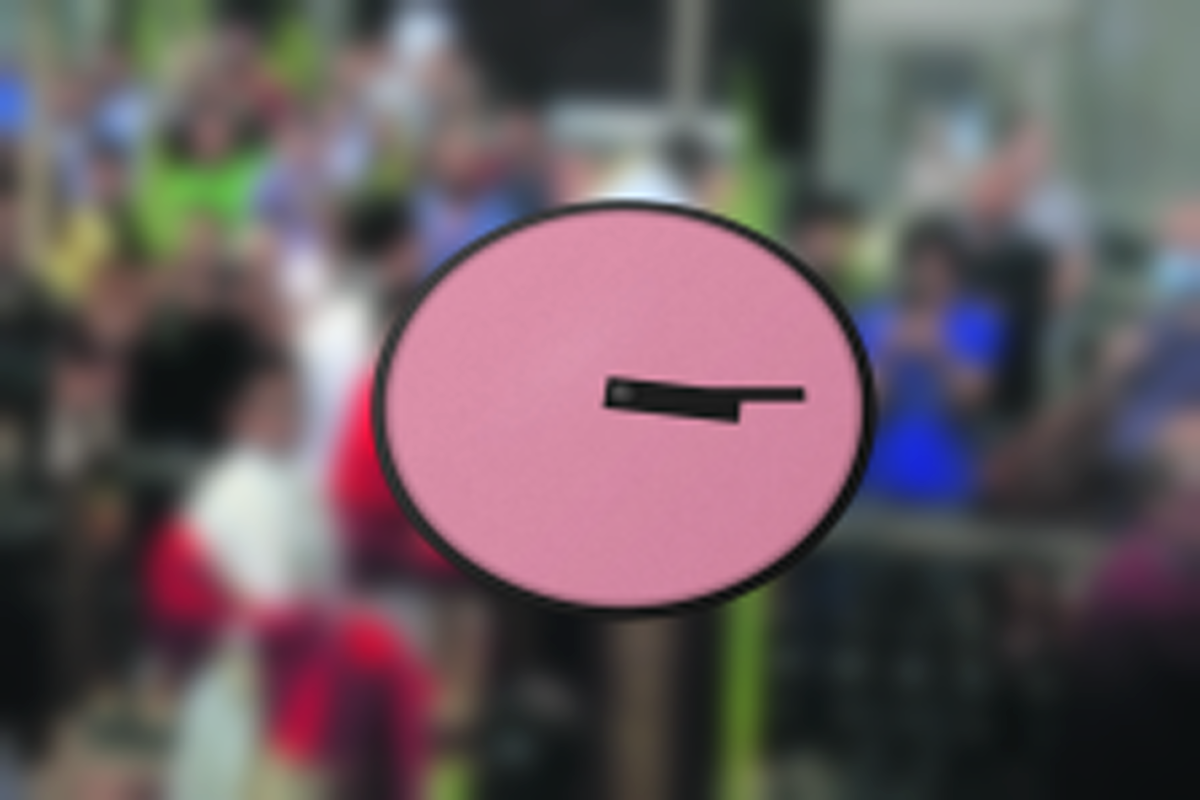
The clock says 3 h 15 min
